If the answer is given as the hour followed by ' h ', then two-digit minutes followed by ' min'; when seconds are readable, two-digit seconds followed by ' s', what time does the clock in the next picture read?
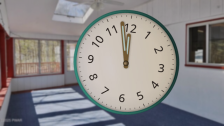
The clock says 11 h 58 min
